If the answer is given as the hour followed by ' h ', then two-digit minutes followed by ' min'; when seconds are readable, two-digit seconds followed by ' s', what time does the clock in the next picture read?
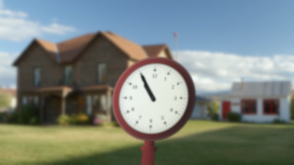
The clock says 10 h 55 min
